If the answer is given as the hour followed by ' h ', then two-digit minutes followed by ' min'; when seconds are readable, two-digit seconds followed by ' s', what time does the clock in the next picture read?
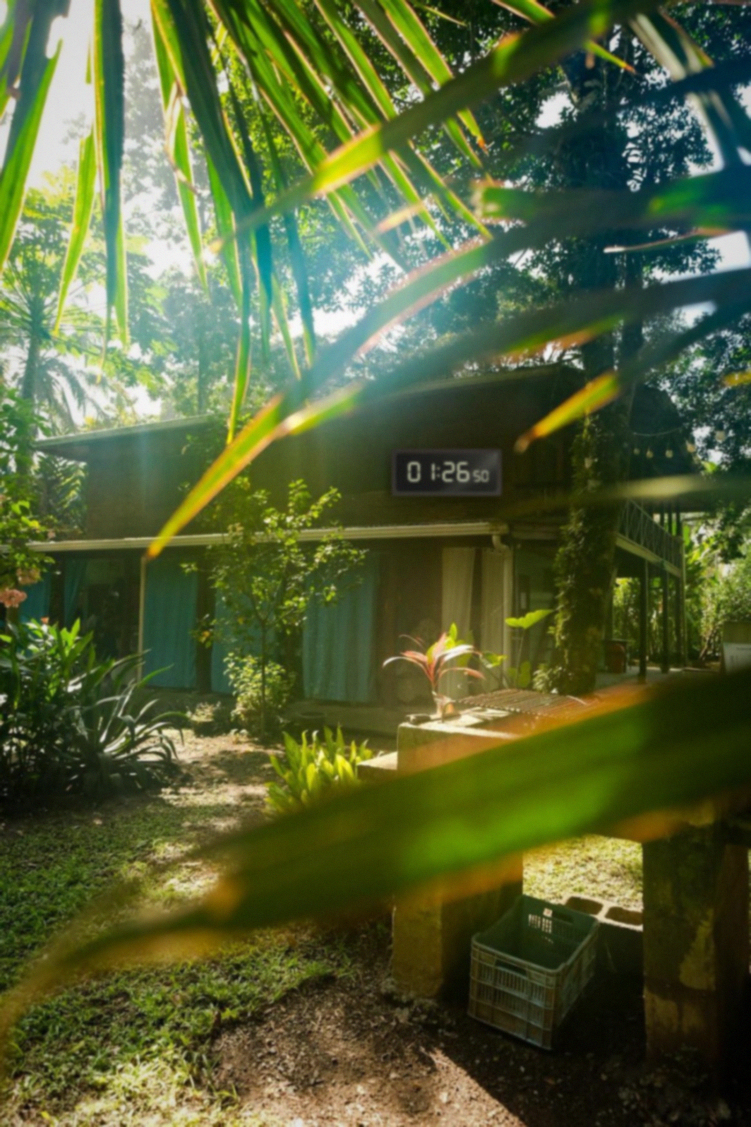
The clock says 1 h 26 min
